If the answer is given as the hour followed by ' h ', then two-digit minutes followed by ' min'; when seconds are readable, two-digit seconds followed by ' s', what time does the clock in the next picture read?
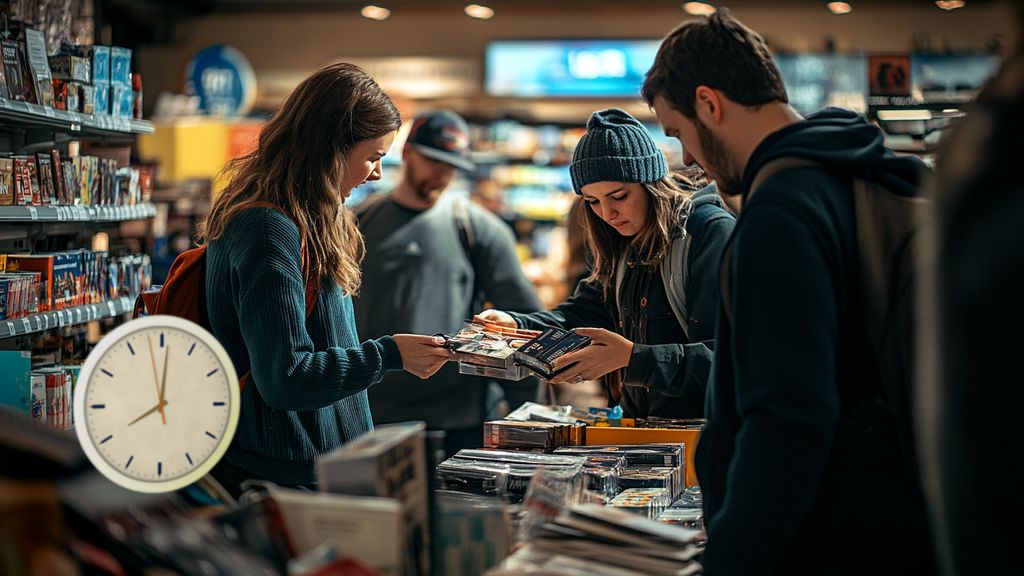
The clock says 8 h 00 min 58 s
